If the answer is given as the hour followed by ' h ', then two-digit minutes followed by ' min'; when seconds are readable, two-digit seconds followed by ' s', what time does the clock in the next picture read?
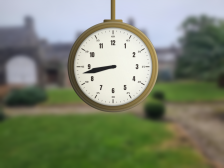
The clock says 8 h 43 min
